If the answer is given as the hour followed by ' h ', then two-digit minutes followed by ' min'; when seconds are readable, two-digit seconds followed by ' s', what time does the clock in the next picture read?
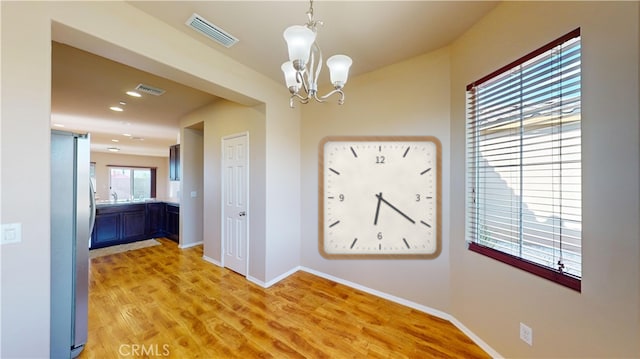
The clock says 6 h 21 min
